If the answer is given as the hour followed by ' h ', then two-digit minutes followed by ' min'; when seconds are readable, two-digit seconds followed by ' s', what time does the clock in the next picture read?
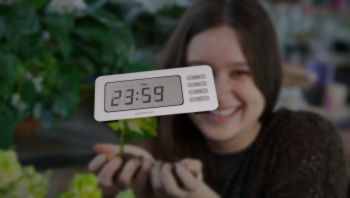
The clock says 23 h 59 min
